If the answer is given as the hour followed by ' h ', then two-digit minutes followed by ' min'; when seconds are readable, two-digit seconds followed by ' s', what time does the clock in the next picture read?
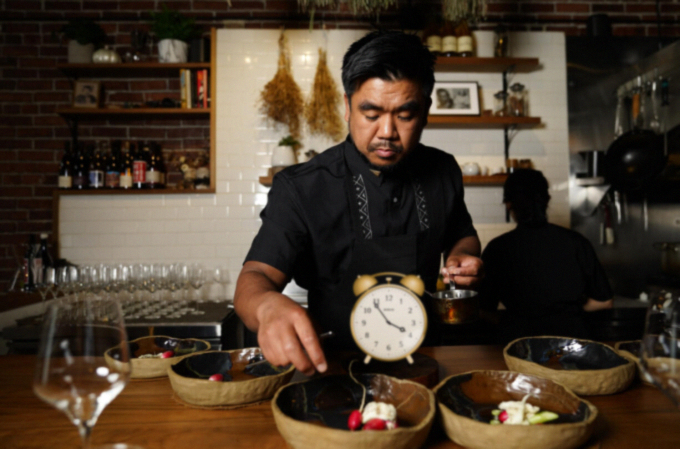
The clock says 3 h 54 min
